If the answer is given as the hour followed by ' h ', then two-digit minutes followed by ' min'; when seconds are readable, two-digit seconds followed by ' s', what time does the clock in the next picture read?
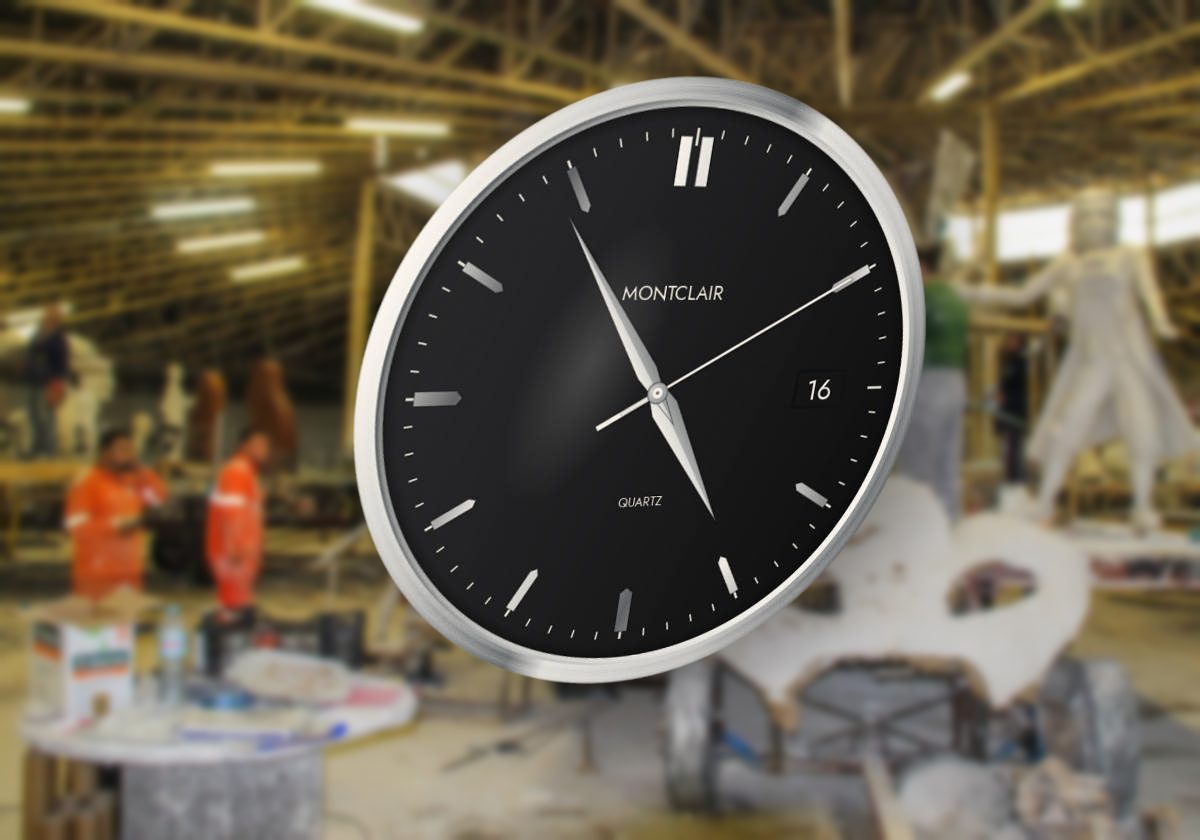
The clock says 4 h 54 min 10 s
